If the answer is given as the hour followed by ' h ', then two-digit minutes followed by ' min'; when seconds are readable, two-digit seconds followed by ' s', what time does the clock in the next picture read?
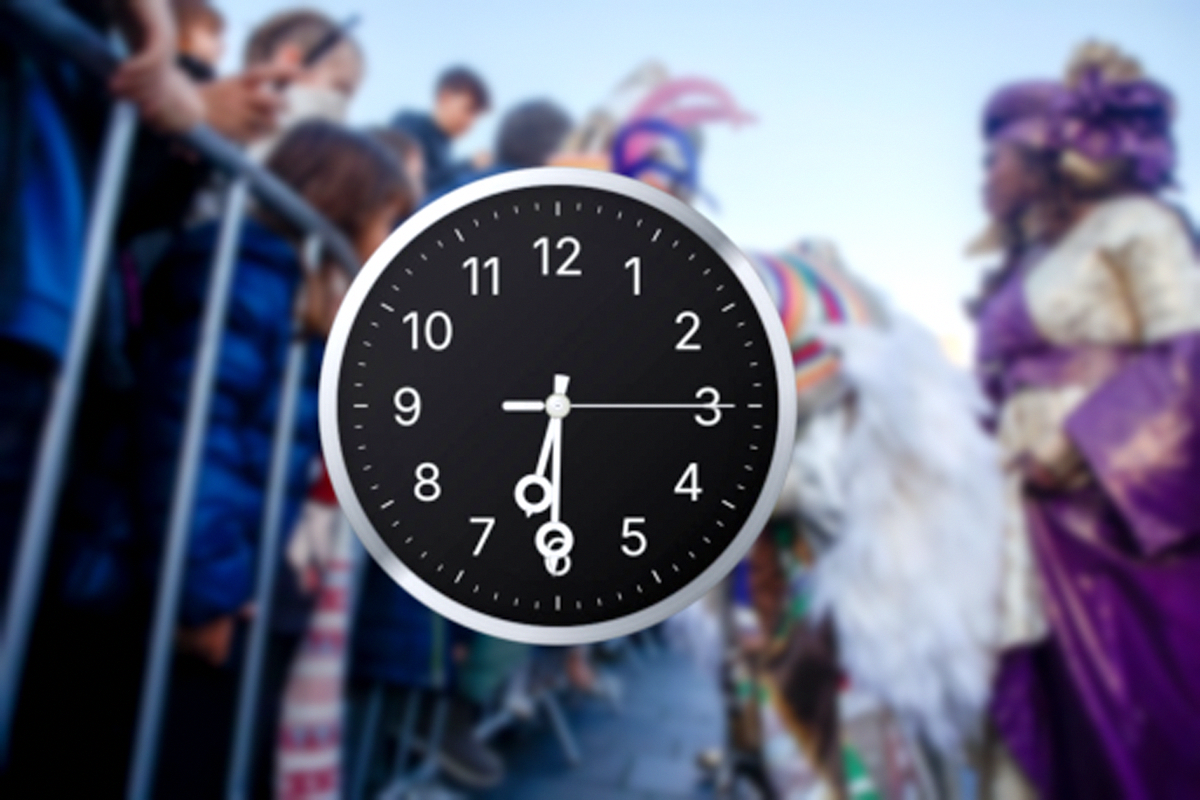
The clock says 6 h 30 min 15 s
